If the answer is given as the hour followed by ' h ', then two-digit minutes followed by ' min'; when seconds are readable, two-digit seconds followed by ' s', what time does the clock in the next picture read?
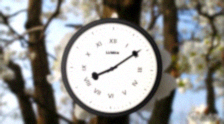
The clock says 8 h 09 min
